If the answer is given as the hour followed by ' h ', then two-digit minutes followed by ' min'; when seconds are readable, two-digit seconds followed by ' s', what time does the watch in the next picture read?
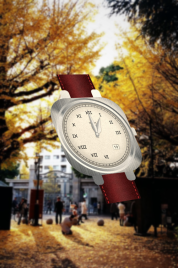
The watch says 1 h 00 min
